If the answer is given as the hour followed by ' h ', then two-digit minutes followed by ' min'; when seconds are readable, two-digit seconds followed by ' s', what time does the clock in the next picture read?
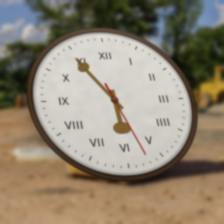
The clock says 5 h 54 min 27 s
